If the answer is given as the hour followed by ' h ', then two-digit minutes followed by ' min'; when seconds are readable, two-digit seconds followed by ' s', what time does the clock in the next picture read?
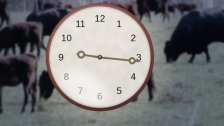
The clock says 9 h 16 min
